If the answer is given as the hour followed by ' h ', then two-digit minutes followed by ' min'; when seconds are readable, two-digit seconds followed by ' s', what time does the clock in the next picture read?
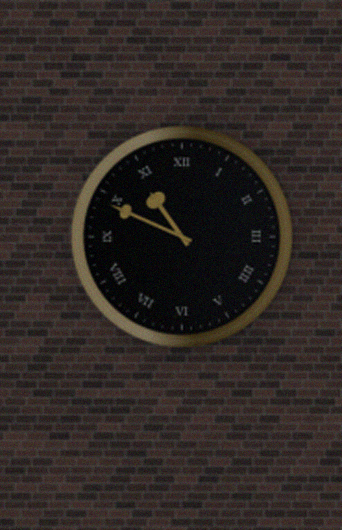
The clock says 10 h 49 min
